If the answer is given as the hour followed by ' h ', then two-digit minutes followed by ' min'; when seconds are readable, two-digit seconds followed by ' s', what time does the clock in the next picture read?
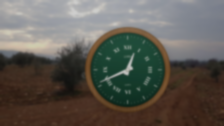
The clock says 12 h 41 min
